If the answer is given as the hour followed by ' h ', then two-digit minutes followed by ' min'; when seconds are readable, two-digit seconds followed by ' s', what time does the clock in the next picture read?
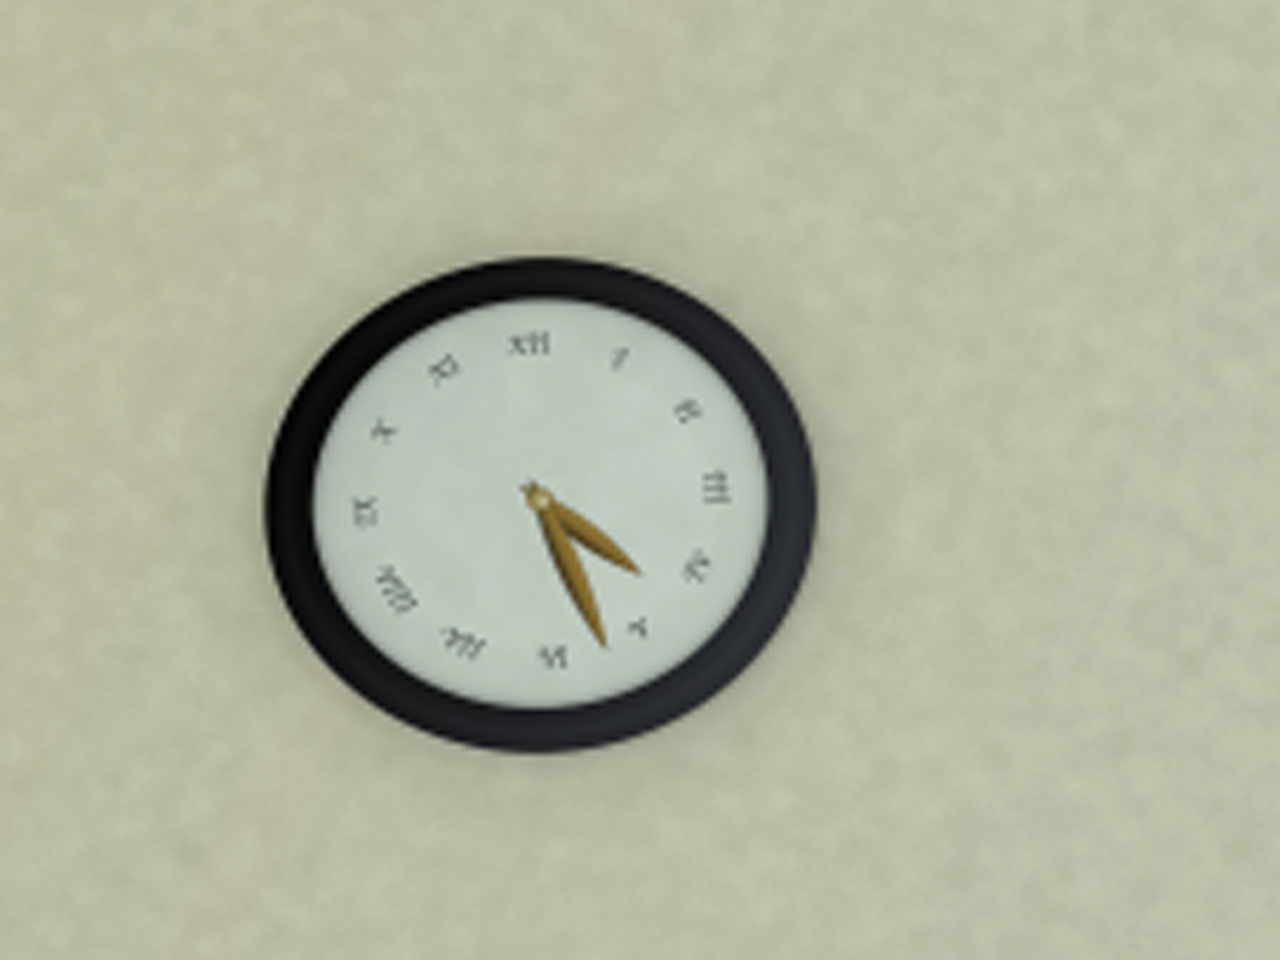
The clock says 4 h 27 min
